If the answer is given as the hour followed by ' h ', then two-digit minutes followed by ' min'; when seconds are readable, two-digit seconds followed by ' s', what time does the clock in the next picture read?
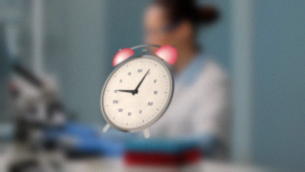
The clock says 9 h 04 min
